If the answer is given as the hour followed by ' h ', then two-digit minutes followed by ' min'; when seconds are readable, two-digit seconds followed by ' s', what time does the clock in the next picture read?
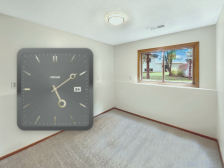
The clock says 5 h 09 min
